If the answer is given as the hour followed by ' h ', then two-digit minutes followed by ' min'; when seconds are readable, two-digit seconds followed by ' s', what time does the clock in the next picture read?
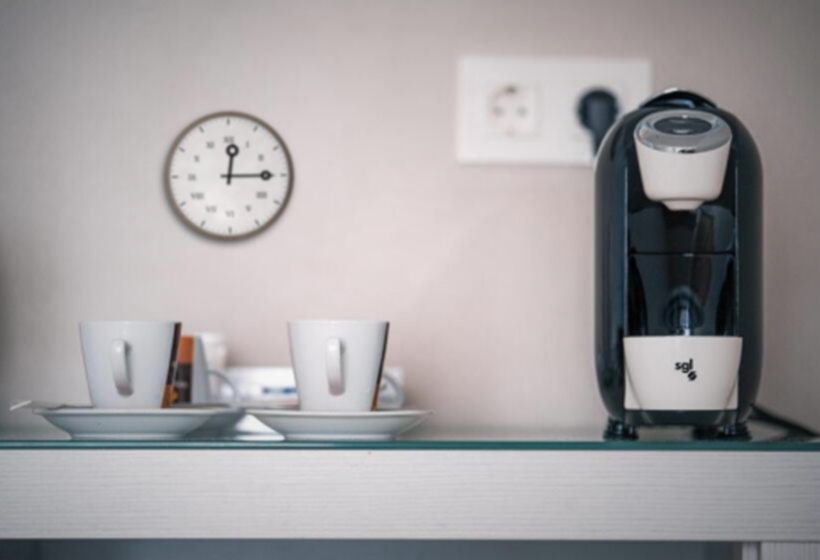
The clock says 12 h 15 min
